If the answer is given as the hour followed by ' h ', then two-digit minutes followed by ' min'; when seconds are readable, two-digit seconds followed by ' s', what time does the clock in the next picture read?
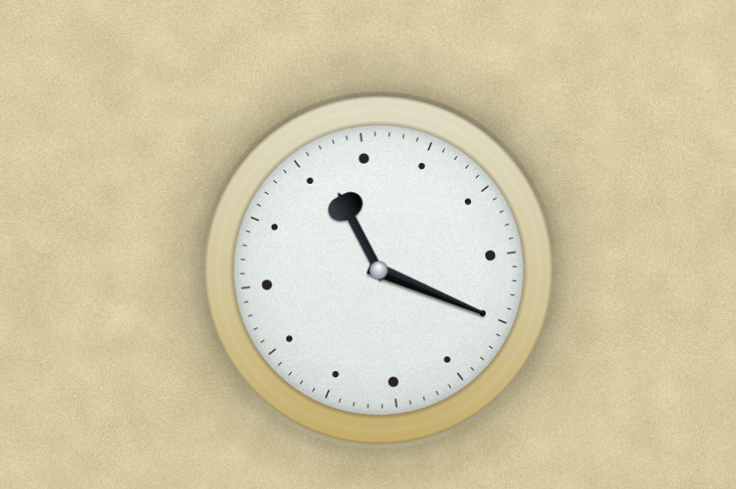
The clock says 11 h 20 min
